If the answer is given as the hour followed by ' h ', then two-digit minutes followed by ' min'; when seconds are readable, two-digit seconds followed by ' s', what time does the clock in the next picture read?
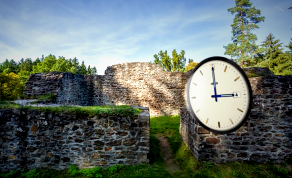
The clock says 3 h 00 min
